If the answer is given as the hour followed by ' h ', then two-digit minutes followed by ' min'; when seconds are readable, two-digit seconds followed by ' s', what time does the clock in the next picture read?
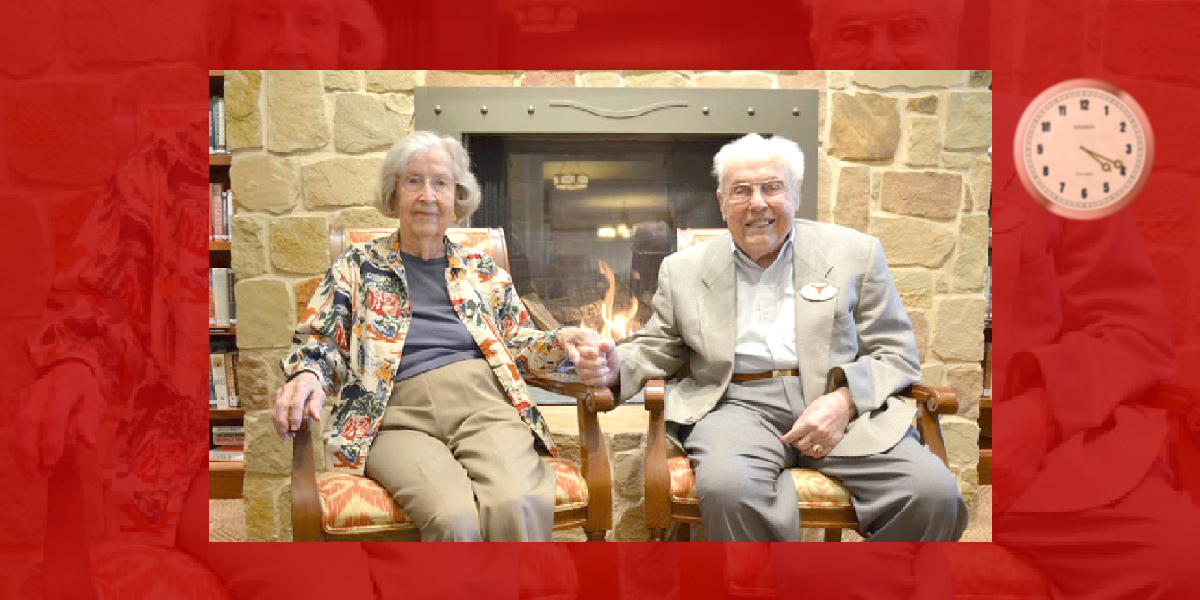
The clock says 4 h 19 min
